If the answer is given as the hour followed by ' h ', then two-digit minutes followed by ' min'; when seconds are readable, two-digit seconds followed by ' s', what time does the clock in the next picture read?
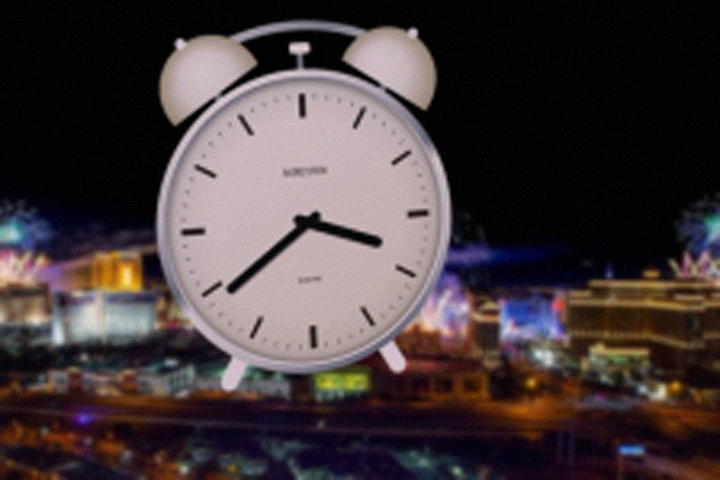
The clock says 3 h 39 min
